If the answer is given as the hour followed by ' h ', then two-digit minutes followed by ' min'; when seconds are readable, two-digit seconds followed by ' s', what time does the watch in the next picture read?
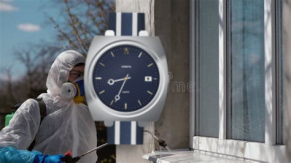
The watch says 8 h 34 min
